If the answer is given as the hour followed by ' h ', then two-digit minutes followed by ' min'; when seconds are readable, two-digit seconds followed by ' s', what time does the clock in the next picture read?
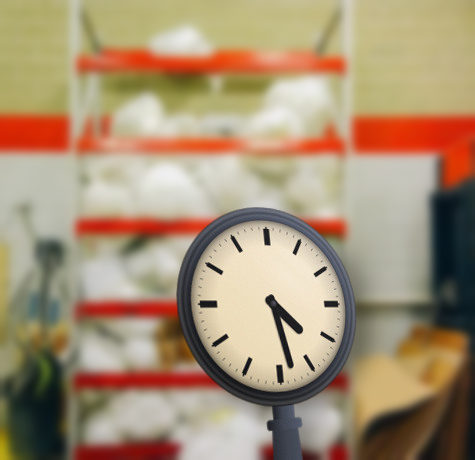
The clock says 4 h 28 min
